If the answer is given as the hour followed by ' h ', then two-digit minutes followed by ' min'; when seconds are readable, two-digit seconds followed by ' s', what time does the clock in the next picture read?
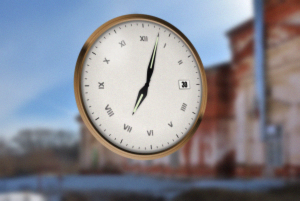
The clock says 7 h 03 min
